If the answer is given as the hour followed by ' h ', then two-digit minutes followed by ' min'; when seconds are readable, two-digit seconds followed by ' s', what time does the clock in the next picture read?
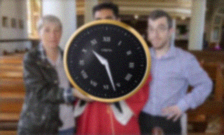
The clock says 10 h 27 min
